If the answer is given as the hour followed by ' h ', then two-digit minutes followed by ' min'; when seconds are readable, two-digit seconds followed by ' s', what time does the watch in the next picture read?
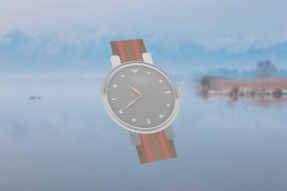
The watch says 10 h 40 min
